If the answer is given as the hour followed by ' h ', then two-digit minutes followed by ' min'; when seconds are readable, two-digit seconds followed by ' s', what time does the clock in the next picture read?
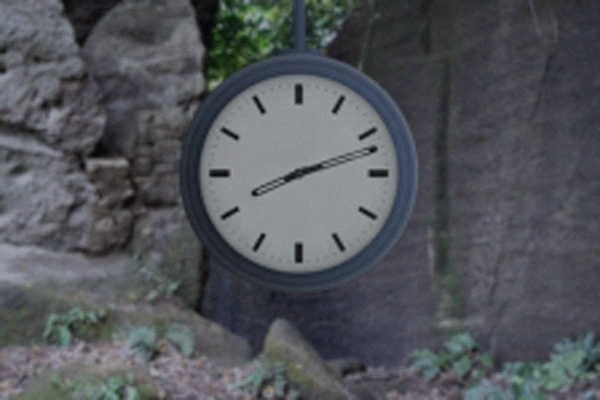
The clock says 8 h 12 min
